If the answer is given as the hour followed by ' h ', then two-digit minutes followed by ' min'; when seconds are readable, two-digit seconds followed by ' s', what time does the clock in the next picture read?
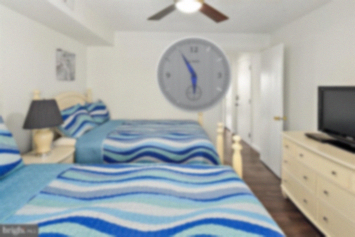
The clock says 5 h 55 min
